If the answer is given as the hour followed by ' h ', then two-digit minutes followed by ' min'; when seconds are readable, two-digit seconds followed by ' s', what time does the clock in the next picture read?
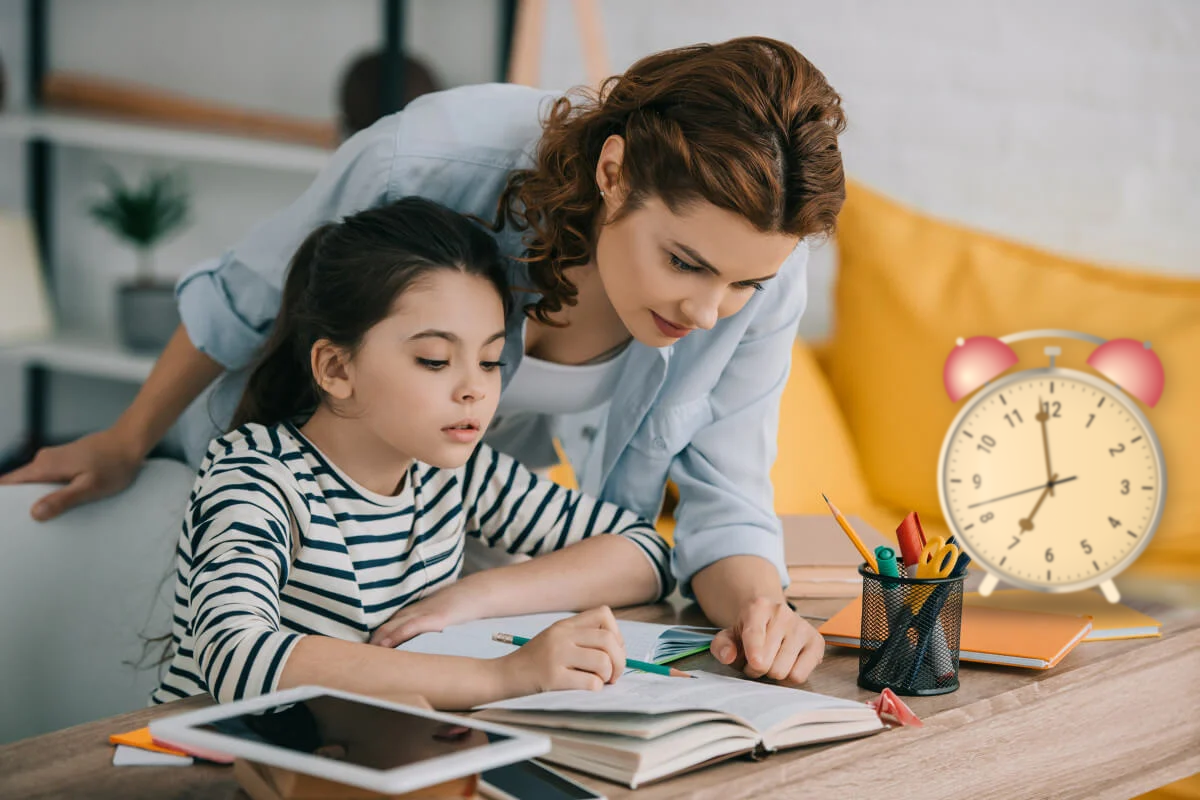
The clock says 6 h 58 min 42 s
